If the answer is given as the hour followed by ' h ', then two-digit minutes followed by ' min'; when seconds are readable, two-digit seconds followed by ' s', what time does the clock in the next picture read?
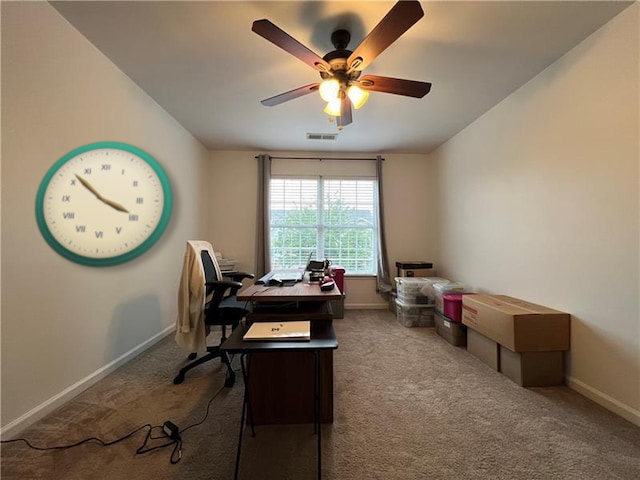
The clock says 3 h 52 min
